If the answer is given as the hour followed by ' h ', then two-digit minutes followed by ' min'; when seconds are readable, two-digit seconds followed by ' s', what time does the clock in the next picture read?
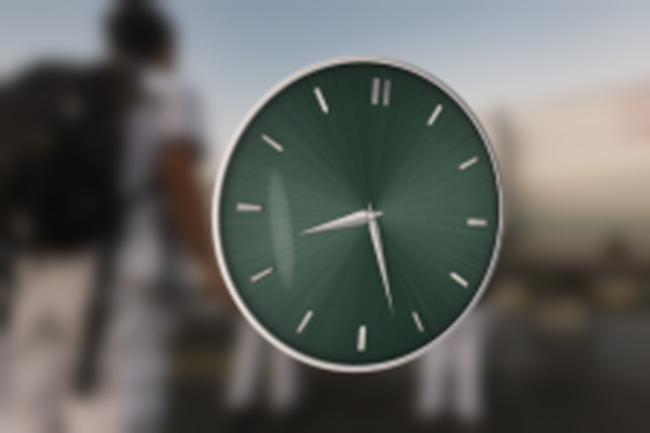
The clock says 8 h 27 min
